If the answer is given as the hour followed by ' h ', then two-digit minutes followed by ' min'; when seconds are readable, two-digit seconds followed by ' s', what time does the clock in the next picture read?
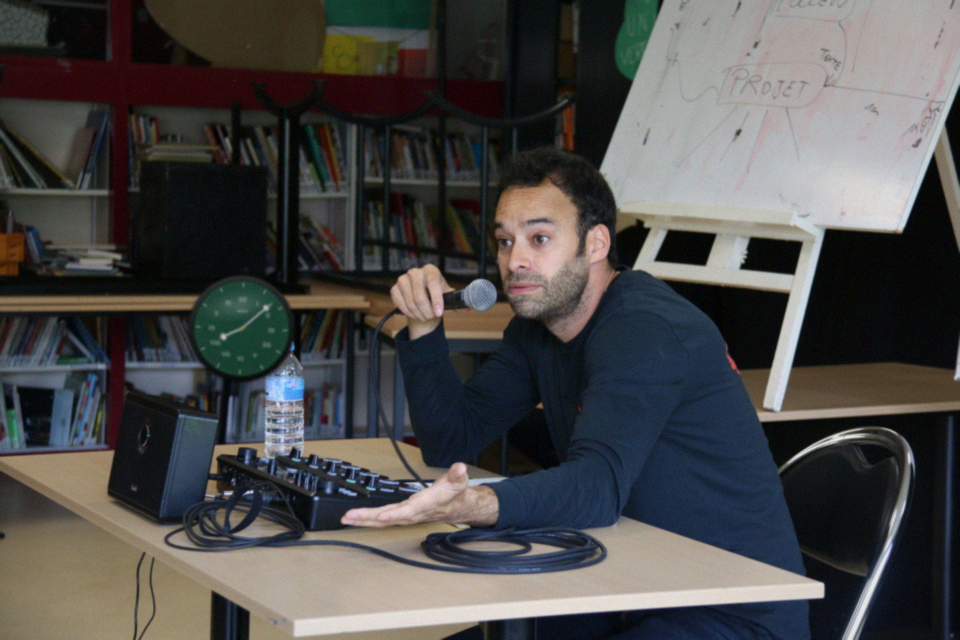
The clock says 8 h 08 min
